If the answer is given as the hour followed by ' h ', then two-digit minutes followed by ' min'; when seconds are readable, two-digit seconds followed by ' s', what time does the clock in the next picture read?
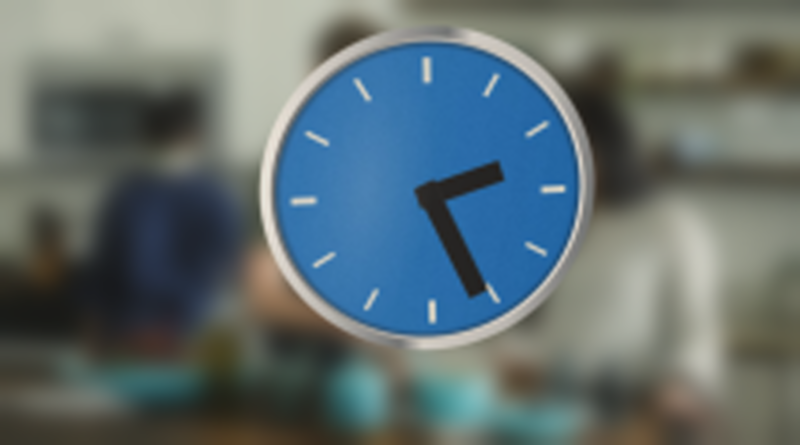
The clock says 2 h 26 min
